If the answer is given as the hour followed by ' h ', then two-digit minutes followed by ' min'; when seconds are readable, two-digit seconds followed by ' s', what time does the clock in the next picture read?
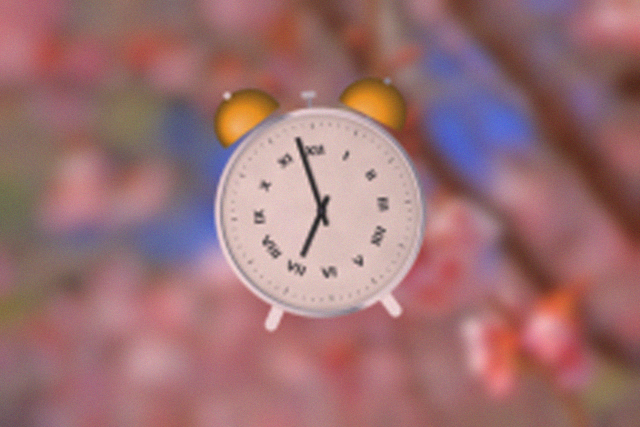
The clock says 6 h 58 min
